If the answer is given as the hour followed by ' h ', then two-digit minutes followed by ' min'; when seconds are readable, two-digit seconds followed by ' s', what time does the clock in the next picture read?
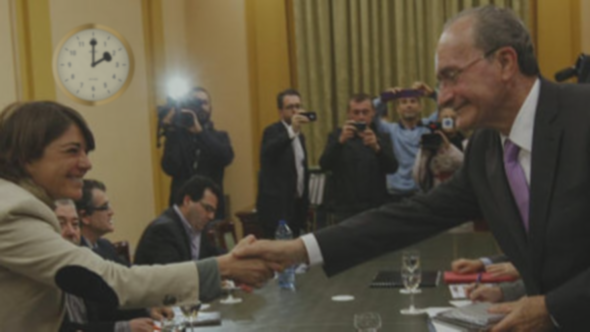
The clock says 2 h 00 min
